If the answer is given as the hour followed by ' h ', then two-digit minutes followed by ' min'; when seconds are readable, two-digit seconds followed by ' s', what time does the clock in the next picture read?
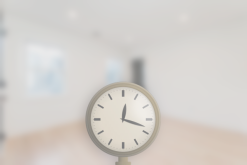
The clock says 12 h 18 min
